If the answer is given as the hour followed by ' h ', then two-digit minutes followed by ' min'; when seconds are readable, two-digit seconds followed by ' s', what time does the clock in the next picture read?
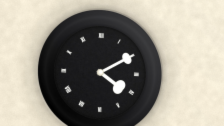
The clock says 4 h 10 min
